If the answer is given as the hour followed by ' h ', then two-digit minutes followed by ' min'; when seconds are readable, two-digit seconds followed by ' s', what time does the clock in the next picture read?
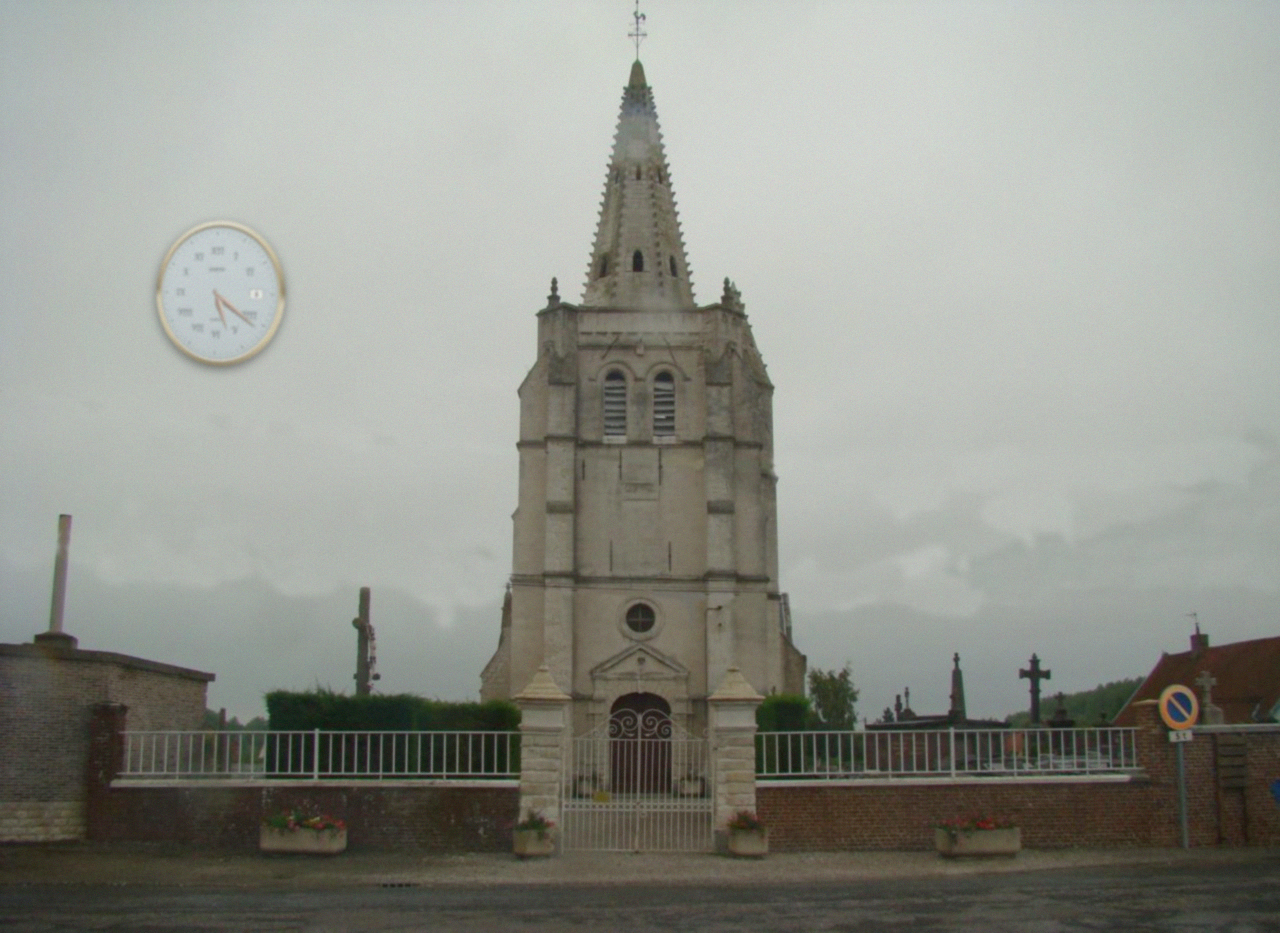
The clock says 5 h 21 min
